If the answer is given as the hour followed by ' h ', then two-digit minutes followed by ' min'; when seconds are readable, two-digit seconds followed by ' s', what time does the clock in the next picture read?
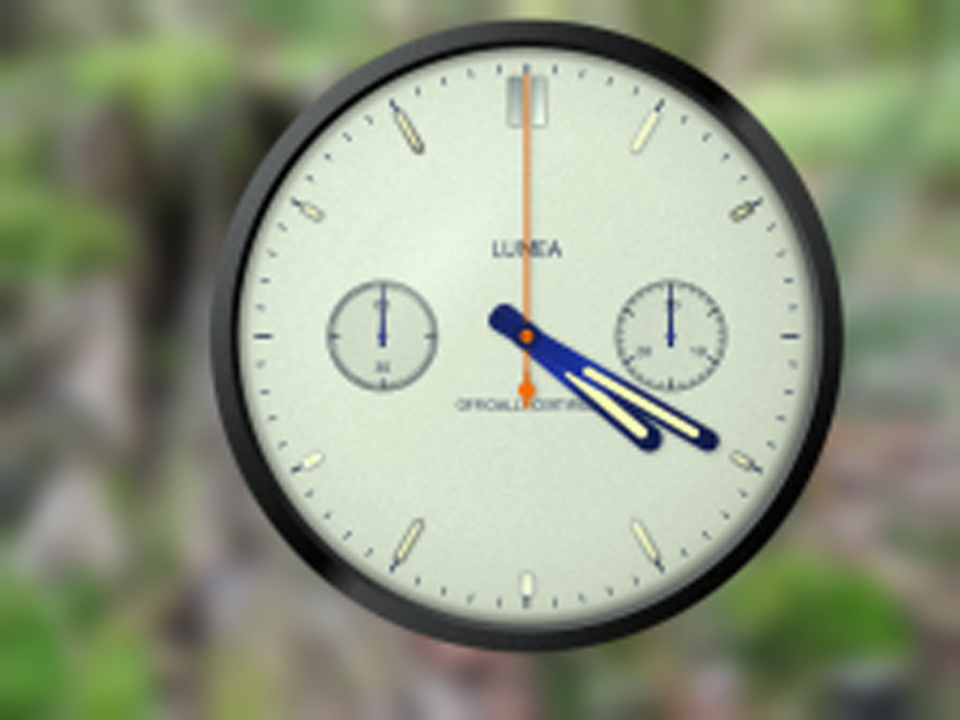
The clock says 4 h 20 min
